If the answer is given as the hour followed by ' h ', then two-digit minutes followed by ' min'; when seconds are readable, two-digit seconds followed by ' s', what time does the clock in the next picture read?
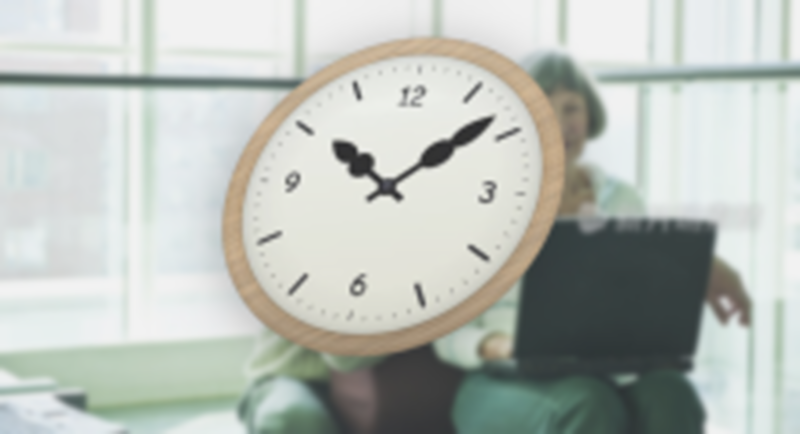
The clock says 10 h 08 min
